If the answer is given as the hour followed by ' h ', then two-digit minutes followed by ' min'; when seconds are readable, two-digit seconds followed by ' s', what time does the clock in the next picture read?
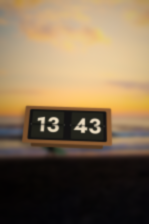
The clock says 13 h 43 min
